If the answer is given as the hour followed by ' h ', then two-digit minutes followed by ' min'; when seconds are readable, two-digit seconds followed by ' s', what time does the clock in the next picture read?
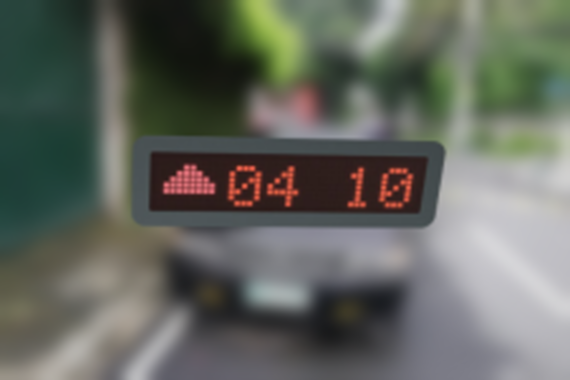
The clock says 4 h 10 min
